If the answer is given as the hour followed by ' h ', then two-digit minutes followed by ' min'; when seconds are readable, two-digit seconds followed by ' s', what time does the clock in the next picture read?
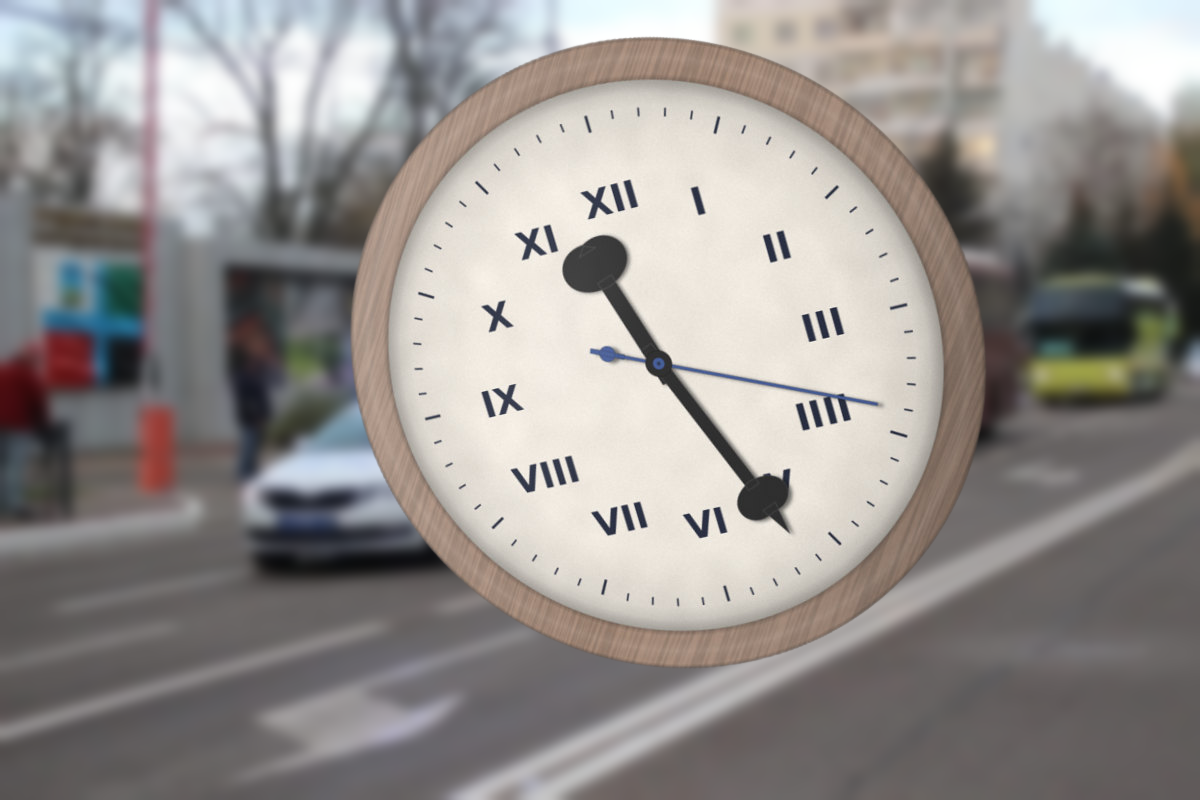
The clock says 11 h 26 min 19 s
